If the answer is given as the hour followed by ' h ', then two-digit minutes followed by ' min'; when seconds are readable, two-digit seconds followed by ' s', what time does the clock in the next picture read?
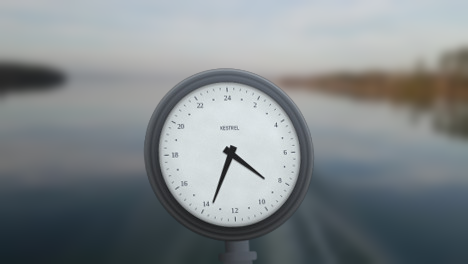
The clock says 8 h 34 min
